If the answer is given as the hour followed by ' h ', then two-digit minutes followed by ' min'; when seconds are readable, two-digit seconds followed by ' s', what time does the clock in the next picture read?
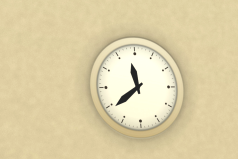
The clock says 11 h 39 min
